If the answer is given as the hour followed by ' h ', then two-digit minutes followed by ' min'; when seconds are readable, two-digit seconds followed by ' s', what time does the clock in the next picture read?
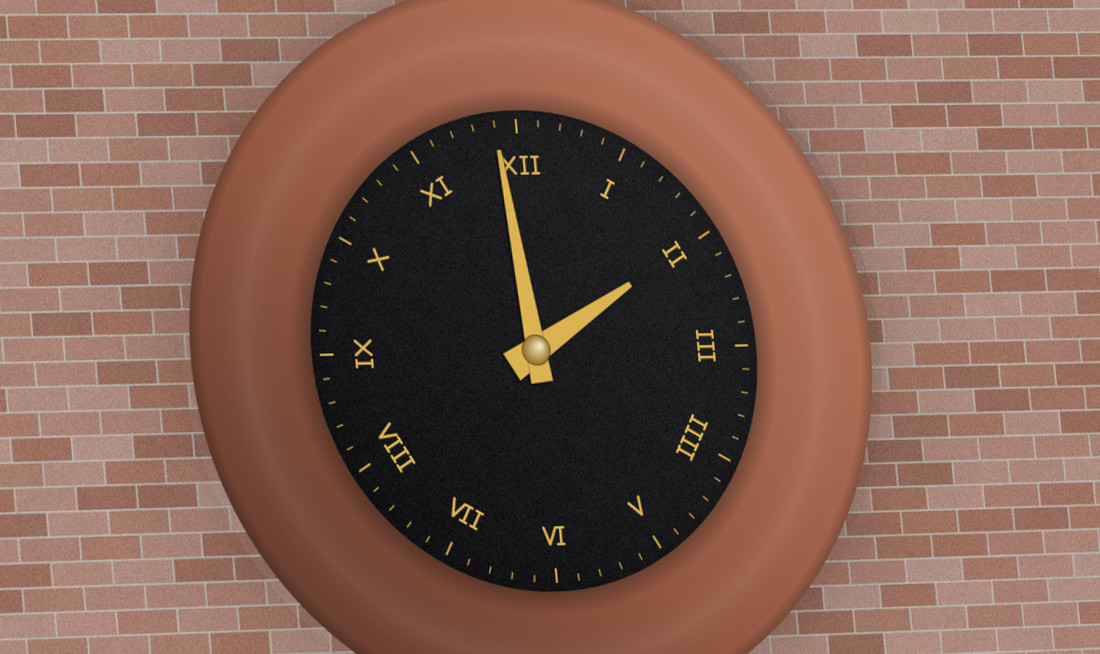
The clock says 1 h 59 min
